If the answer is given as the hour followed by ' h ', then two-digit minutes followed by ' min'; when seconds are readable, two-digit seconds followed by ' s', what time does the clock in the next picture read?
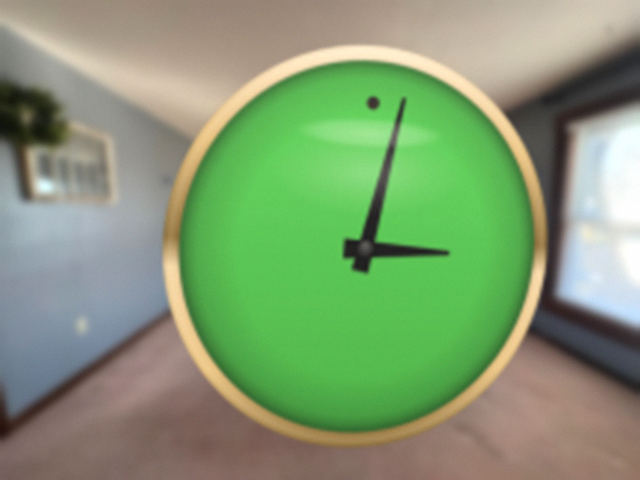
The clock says 3 h 02 min
